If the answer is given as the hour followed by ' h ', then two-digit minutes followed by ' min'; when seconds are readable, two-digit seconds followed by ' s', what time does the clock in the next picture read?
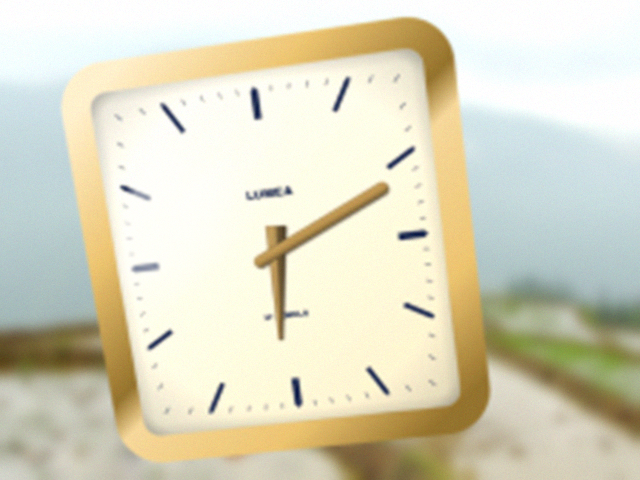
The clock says 6 h 11 min
